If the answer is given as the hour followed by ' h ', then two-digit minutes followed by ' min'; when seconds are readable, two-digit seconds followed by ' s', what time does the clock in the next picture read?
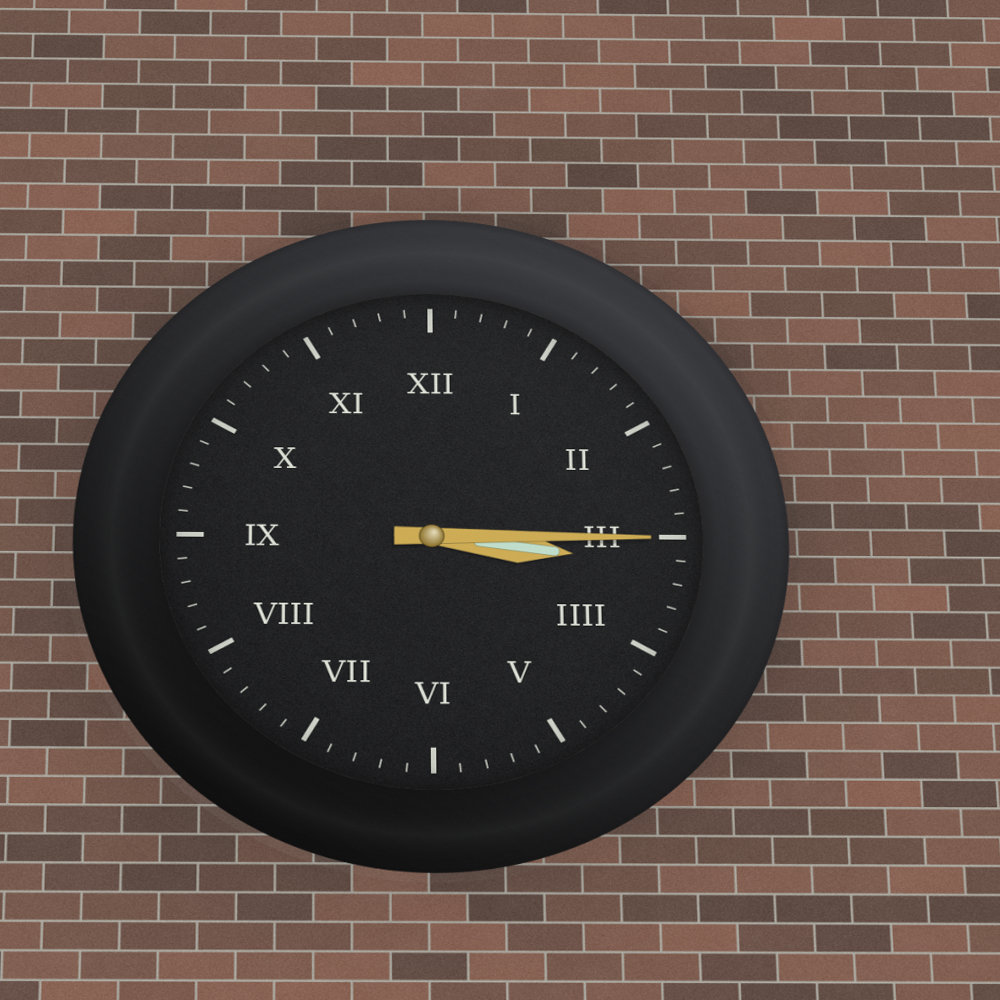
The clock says 3 h 15 min
